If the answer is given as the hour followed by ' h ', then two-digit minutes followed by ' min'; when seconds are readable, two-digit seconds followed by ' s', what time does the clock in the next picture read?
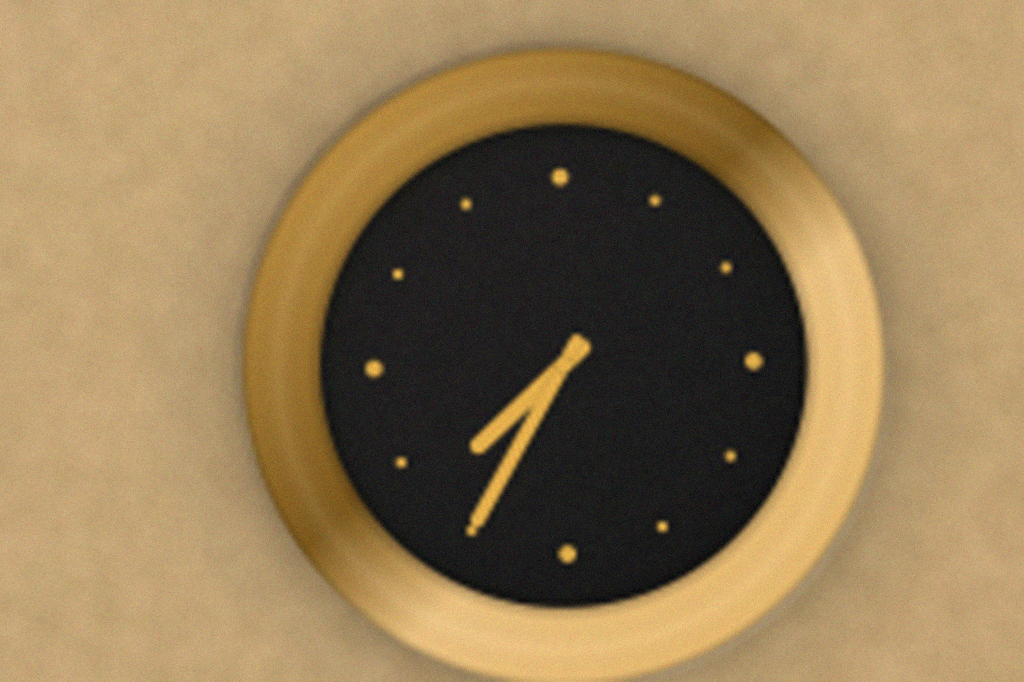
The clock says 7 h 35 min
